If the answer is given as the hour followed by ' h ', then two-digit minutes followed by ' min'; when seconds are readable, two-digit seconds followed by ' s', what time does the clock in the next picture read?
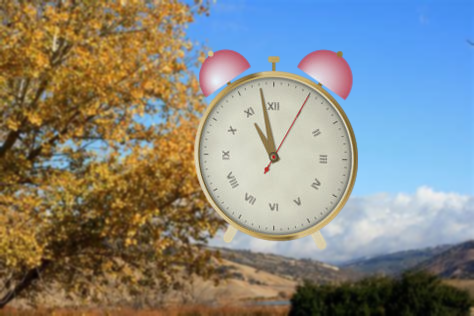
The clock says 10 h 58 min 05 s
